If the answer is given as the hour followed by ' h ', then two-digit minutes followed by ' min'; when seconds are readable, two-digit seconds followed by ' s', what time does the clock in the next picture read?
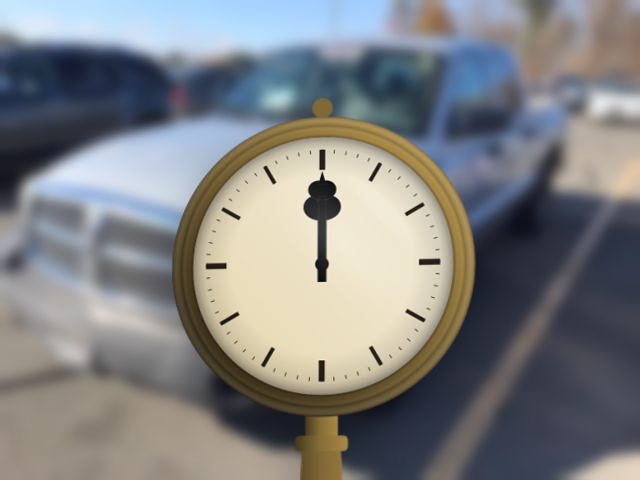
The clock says 12 h 00 min
